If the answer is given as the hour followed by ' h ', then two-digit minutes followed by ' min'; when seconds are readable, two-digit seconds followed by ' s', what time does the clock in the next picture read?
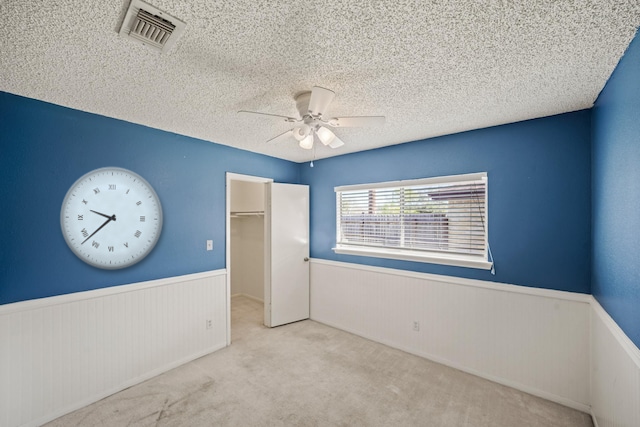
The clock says 9 h 38 min
